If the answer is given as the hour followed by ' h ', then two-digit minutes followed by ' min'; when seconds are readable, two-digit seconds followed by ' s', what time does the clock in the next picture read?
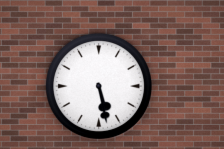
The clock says 5 h 28 min
